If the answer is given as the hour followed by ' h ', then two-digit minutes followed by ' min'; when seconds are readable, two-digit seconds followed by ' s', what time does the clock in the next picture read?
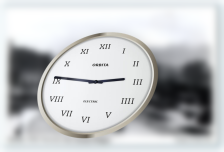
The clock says 2 h 46 min
